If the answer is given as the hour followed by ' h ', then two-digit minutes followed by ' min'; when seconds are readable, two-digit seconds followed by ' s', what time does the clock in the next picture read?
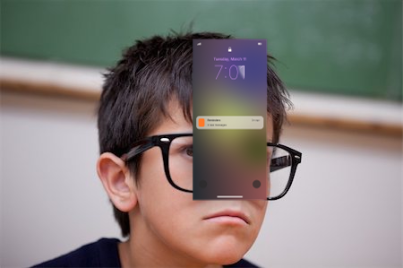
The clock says 7 h 01 min
